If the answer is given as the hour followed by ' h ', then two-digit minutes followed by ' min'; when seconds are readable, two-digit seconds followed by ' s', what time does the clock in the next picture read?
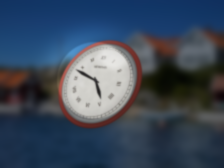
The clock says 4 h 48 min
